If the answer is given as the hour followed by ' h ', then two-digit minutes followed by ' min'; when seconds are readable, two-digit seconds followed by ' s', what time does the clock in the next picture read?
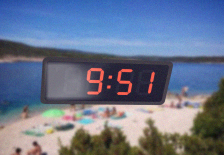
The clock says 9 h 51 min
